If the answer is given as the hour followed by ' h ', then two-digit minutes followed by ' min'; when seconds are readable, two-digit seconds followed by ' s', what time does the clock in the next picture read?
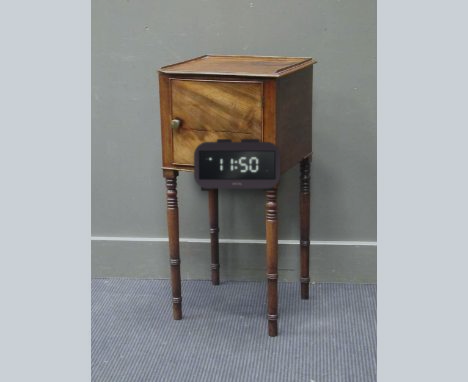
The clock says 11 h 50 min
